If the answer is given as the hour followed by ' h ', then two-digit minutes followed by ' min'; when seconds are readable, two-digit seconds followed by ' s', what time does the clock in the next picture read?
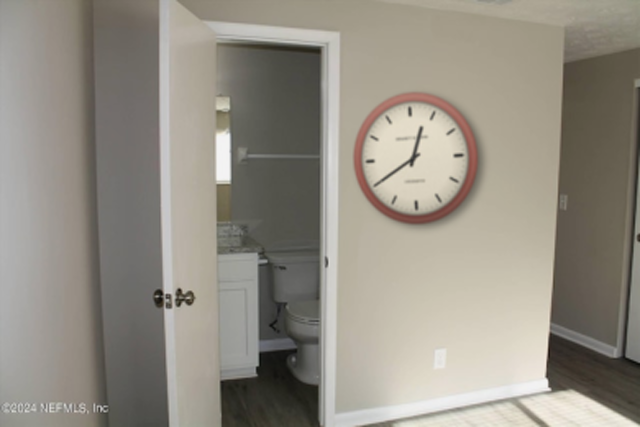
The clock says 12 h 40 min
